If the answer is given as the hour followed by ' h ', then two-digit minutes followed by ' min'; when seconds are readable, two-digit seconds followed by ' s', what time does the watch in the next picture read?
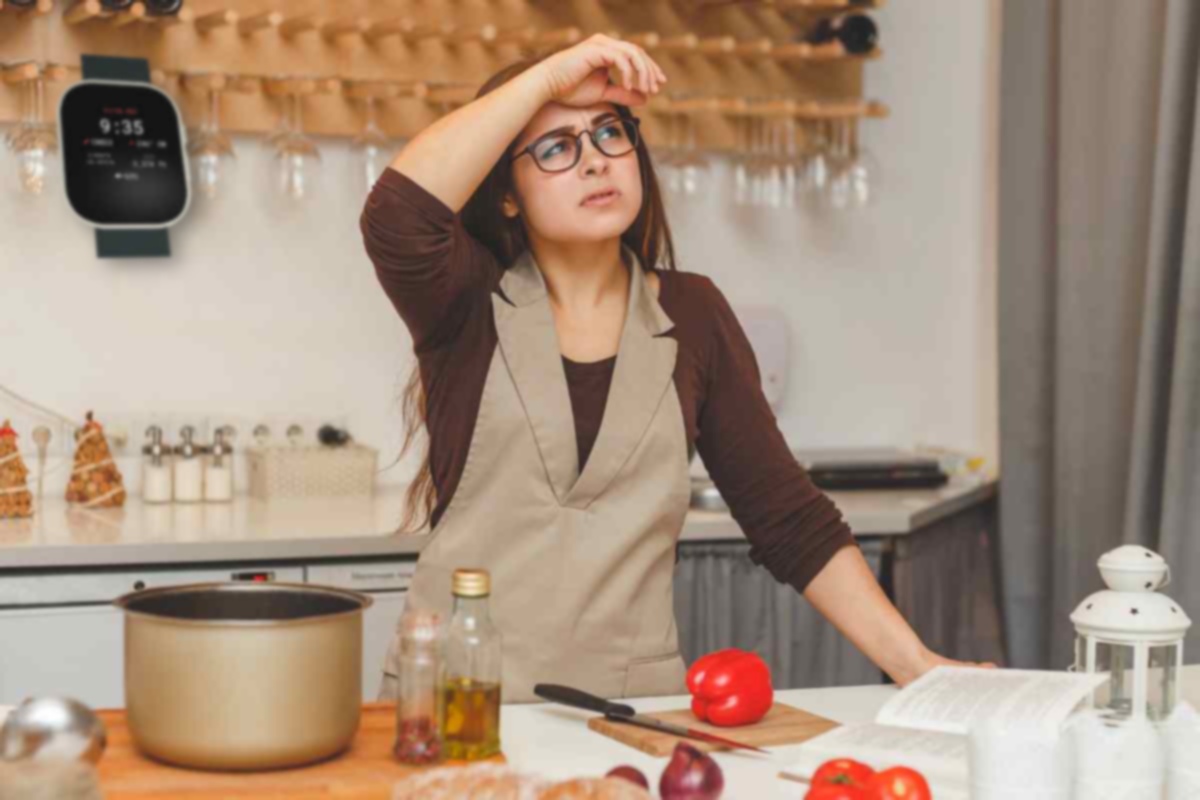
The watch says 9 h 35 min
